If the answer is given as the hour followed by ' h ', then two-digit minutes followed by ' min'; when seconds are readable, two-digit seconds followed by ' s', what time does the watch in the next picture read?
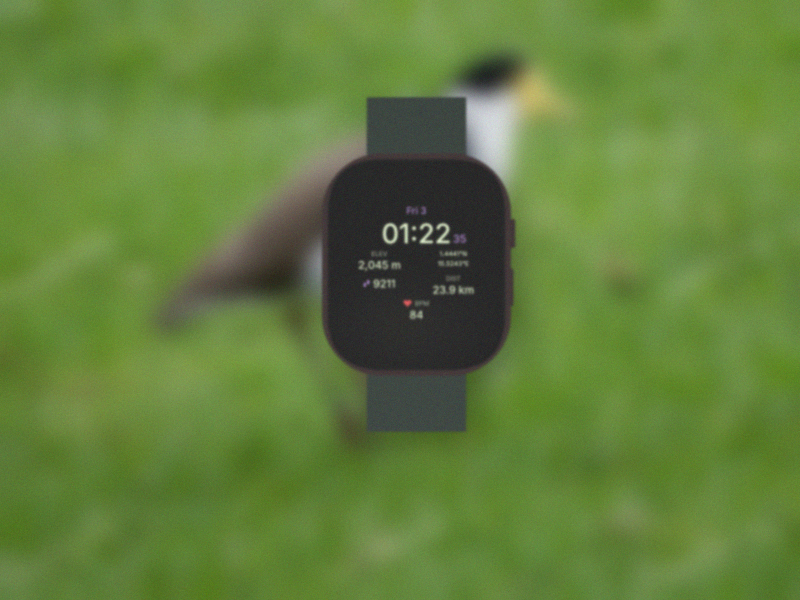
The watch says 1 h 22 min
